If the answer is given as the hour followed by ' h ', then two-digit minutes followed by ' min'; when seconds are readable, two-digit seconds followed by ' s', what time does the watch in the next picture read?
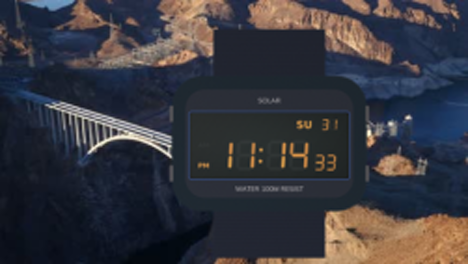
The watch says 11 h 14 min 33 s
